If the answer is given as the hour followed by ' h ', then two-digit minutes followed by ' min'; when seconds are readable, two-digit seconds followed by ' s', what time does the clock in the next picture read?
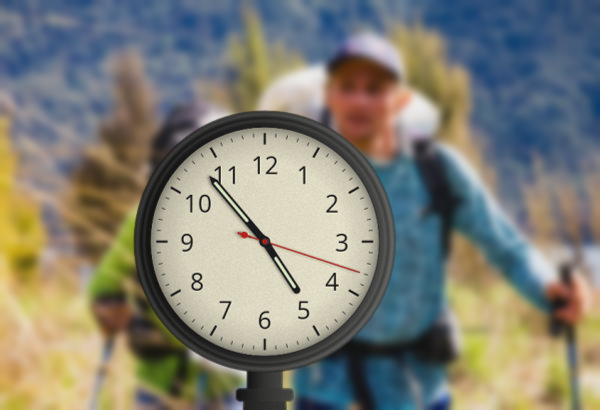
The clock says 4 h 53 min 18 s
